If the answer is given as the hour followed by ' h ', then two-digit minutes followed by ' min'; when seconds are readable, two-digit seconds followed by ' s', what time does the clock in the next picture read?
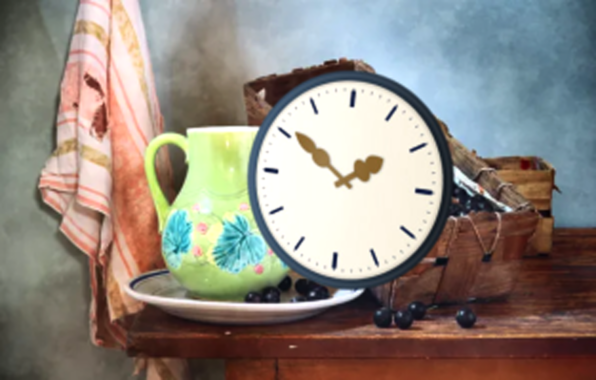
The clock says 1 h 51 min
